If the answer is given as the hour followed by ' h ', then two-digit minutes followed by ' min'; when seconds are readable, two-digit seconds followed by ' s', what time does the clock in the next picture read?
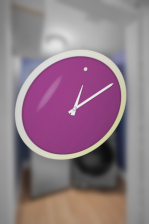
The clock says 12 h 08 min
